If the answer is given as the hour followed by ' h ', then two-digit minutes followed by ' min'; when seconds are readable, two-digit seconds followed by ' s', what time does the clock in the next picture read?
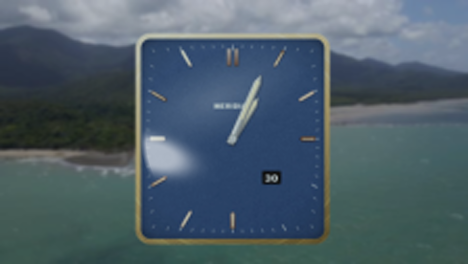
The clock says 1 h 04 min
